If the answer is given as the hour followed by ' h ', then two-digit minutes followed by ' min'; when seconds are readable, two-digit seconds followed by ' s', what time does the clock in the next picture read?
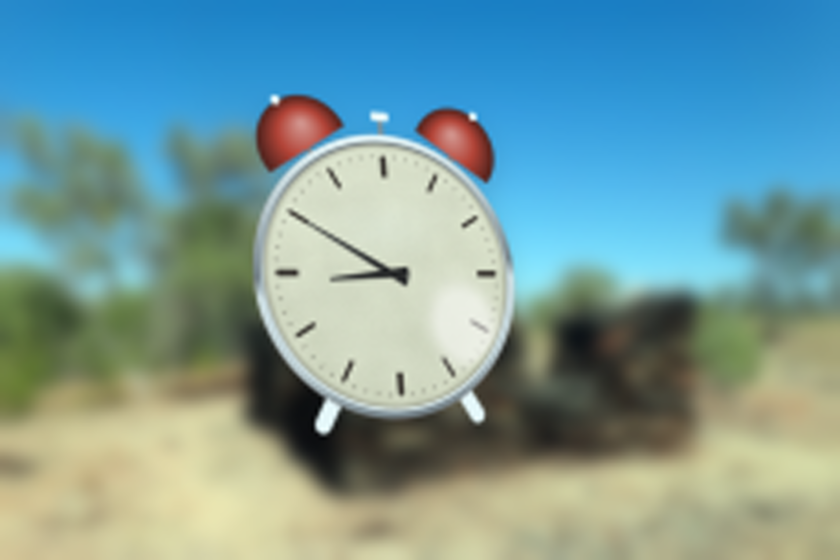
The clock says 8 h 50 min
